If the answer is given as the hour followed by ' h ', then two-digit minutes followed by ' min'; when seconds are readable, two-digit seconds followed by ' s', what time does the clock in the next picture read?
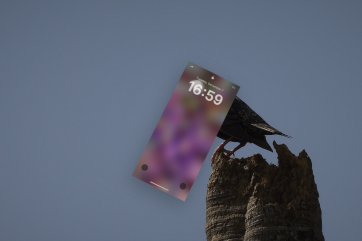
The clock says 16 h 59 min
